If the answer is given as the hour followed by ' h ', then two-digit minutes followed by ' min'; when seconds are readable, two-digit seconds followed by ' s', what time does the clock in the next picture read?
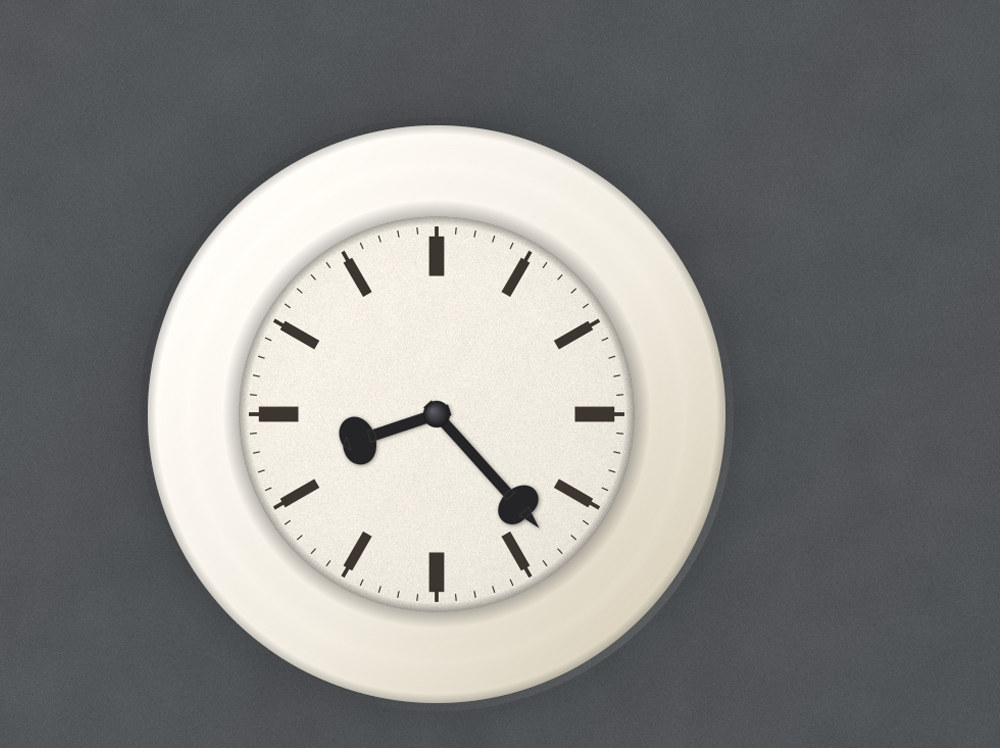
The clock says 8 h 23 min
